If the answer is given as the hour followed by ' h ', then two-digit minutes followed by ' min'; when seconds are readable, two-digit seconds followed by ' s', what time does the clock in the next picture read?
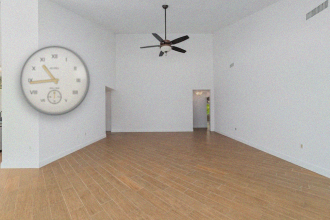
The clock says 10 h 44 min
